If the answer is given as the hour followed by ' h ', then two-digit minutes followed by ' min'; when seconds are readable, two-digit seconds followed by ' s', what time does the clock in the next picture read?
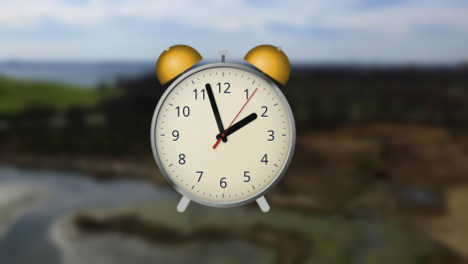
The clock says 1 h 57 min 06 s
